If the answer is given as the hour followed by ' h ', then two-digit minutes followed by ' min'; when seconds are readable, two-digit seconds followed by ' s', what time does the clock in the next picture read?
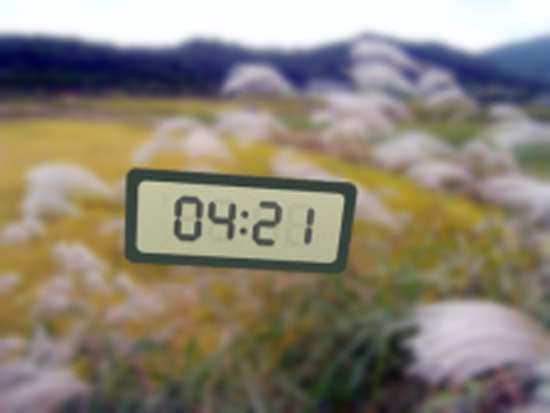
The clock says 4 h 21 min
